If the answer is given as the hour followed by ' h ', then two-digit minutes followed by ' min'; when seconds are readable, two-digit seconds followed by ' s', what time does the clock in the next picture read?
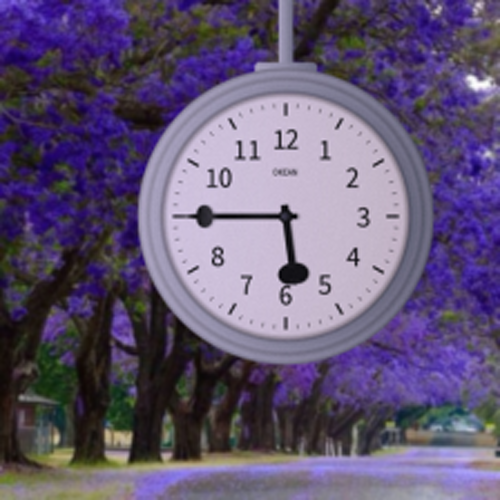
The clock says 5 h 45 min
